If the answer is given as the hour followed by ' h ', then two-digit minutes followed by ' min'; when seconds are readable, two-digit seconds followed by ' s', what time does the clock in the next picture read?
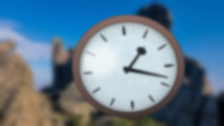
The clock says 1 h 18 min
